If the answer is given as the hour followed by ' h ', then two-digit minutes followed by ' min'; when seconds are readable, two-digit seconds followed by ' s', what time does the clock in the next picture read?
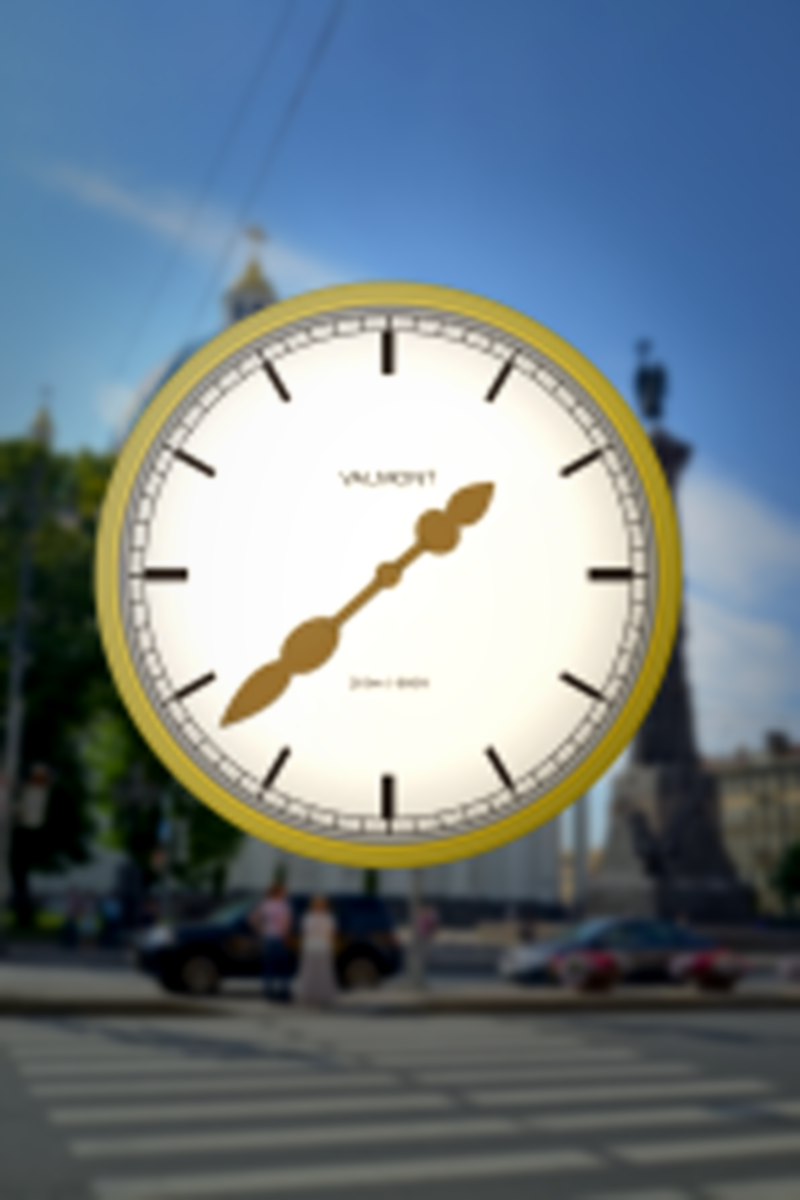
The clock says 1 h 38 min
